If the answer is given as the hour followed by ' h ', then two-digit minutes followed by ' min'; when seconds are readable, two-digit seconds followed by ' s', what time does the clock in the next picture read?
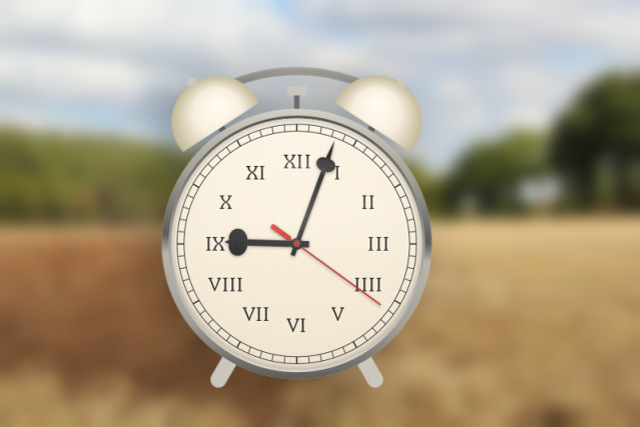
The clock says 9 h 03 min 21 s
